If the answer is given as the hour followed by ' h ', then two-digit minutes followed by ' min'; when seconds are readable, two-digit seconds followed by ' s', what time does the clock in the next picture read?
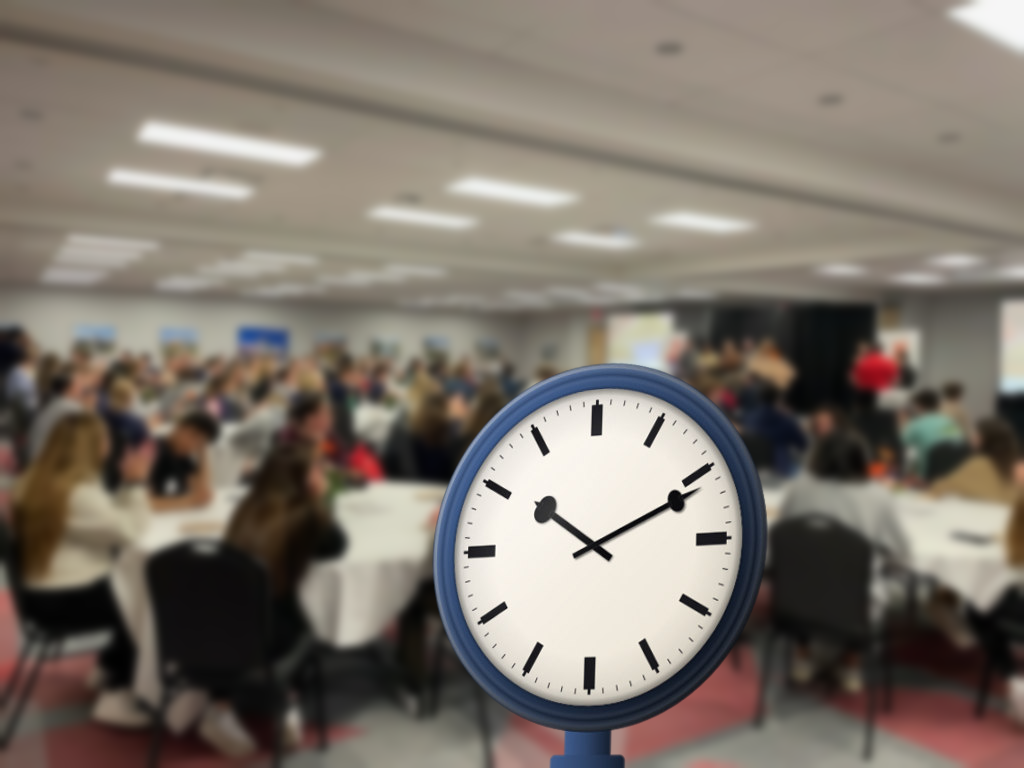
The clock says 10 h 11 min
